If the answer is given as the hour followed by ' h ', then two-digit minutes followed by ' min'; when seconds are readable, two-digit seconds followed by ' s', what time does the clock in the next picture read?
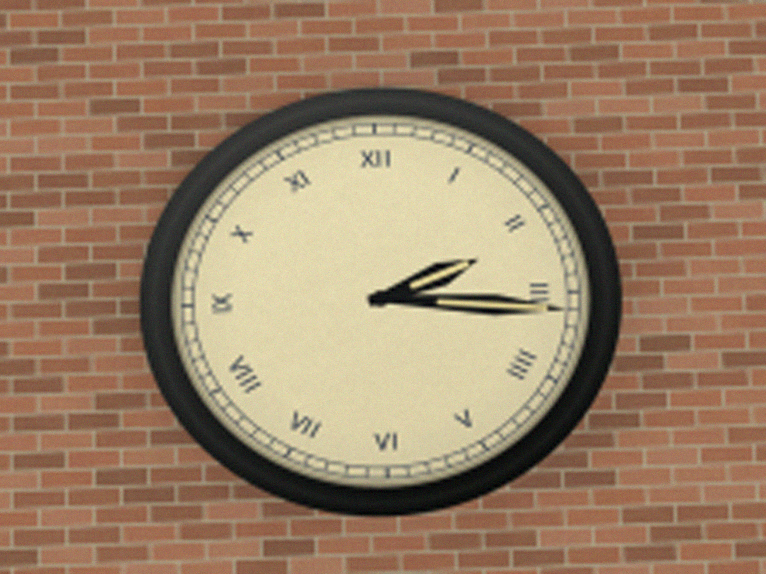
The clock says 2 h 16 min
